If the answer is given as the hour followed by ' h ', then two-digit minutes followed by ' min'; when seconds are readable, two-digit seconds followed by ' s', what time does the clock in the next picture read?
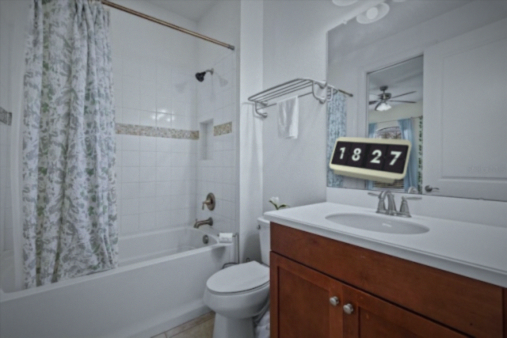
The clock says 18 h 27 min
